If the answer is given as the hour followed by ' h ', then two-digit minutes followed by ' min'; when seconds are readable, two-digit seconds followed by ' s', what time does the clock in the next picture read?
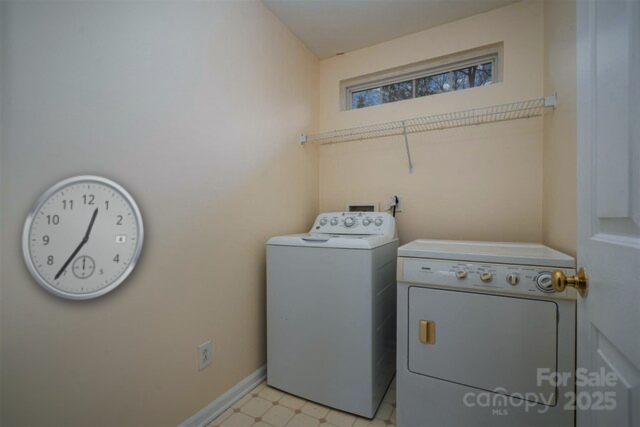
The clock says 12 h 36 min
